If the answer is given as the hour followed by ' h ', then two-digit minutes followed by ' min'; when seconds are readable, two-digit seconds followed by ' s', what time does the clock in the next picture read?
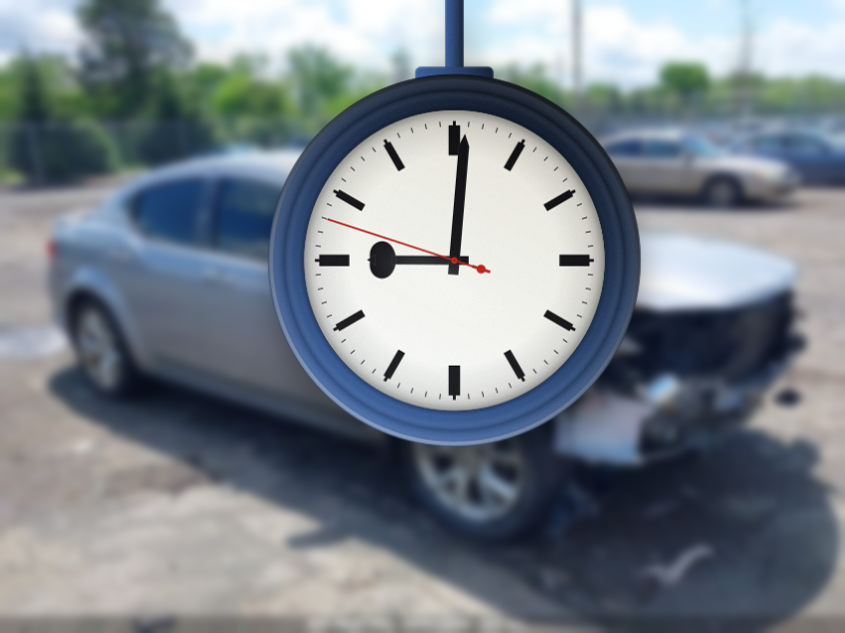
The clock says 9 h 00 min 48 s
